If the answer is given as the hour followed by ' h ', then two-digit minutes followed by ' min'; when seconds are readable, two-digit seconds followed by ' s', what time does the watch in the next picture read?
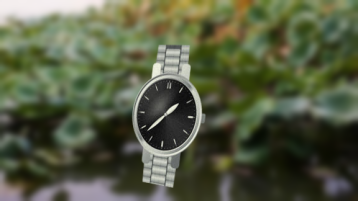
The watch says 1 h 38 min
